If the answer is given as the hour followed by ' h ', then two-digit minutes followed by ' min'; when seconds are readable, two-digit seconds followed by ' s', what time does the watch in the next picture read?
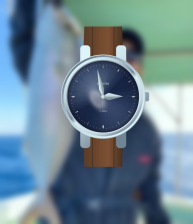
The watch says 2 h 58 min
